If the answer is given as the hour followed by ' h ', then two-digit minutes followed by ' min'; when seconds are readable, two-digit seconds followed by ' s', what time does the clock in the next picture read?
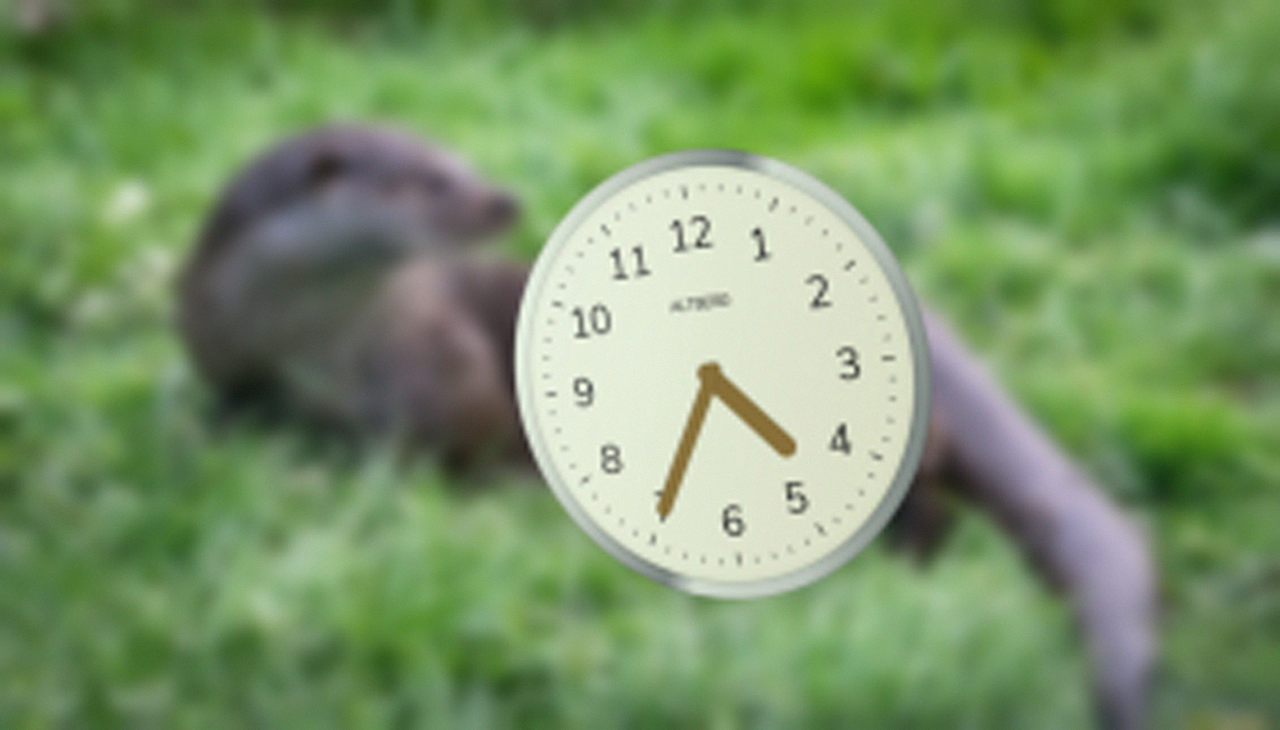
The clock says 4 h 35 min
